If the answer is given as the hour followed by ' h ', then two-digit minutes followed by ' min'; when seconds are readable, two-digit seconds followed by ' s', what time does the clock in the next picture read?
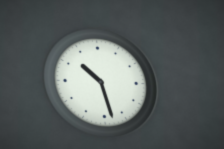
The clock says 10 h 28 min
